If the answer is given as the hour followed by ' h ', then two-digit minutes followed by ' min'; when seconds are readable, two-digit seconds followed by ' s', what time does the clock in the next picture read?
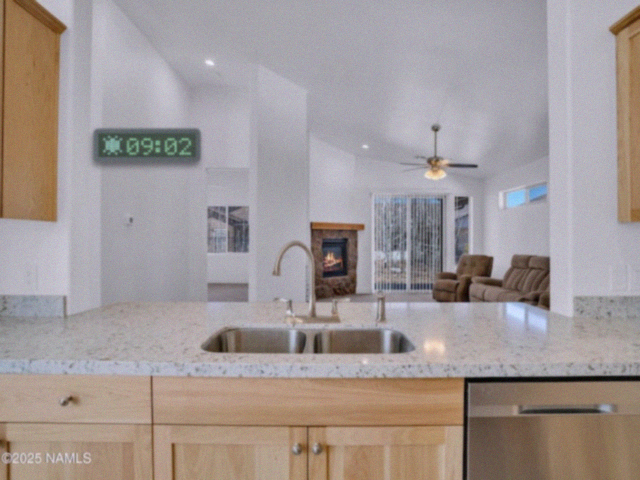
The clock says 9 h 02 min
